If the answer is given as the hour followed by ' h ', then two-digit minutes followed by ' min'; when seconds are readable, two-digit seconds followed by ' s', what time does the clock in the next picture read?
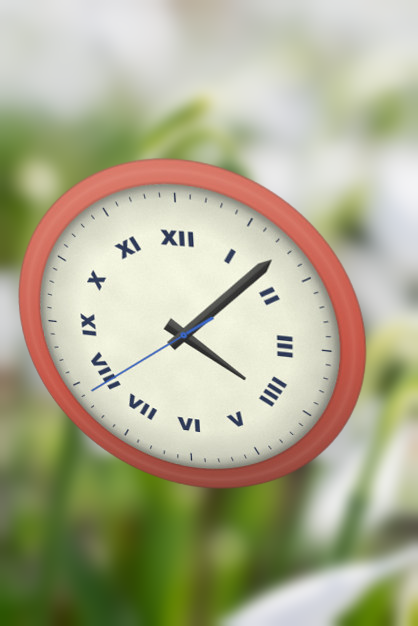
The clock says 4 h 07 min 39 s
